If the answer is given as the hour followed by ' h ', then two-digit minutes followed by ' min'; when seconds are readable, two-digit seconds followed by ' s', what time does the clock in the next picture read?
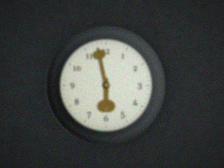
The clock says 5 h 58 min
